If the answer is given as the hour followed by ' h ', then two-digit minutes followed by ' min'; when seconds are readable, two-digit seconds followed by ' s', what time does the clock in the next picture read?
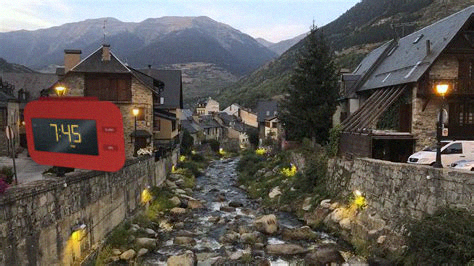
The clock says 7 h 45 min
